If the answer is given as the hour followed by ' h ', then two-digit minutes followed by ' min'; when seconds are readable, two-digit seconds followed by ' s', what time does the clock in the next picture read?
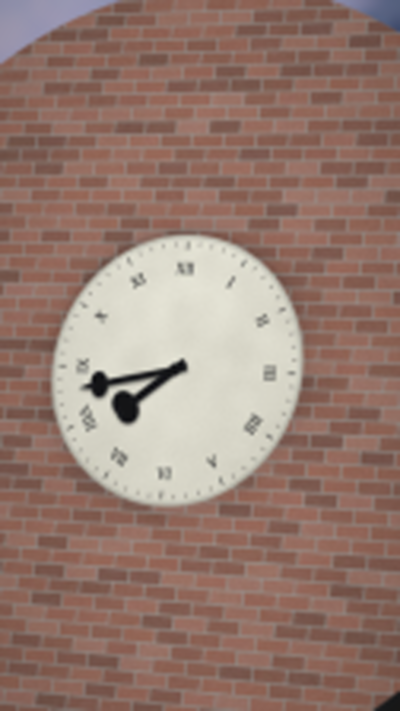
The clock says 7 h 43 min
